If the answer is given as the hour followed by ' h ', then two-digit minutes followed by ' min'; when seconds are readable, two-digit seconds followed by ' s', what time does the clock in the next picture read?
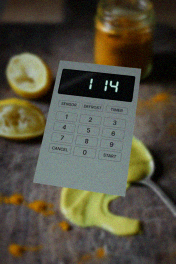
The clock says 1 h 14 min
